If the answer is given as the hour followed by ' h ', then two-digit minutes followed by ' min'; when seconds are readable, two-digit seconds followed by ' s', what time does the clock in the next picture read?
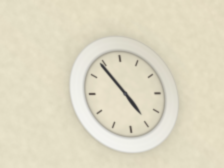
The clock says 4 h 54 min
